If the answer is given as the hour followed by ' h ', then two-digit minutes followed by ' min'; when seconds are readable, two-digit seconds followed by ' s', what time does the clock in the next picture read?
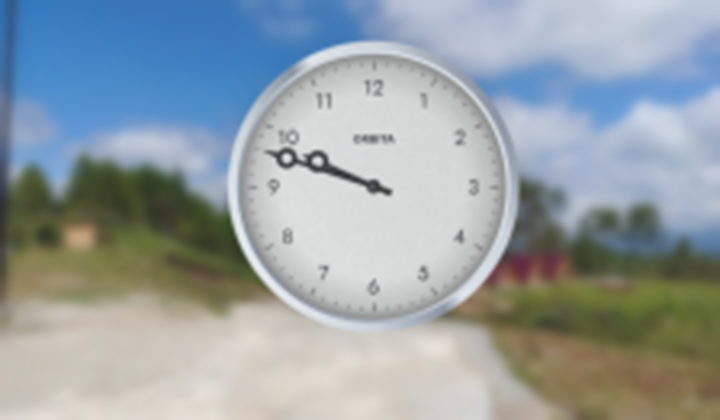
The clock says 9 h 48 min
